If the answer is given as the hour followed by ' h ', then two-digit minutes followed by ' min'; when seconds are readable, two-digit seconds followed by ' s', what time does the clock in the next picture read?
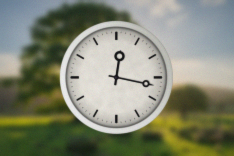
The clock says 12 h 17 min
